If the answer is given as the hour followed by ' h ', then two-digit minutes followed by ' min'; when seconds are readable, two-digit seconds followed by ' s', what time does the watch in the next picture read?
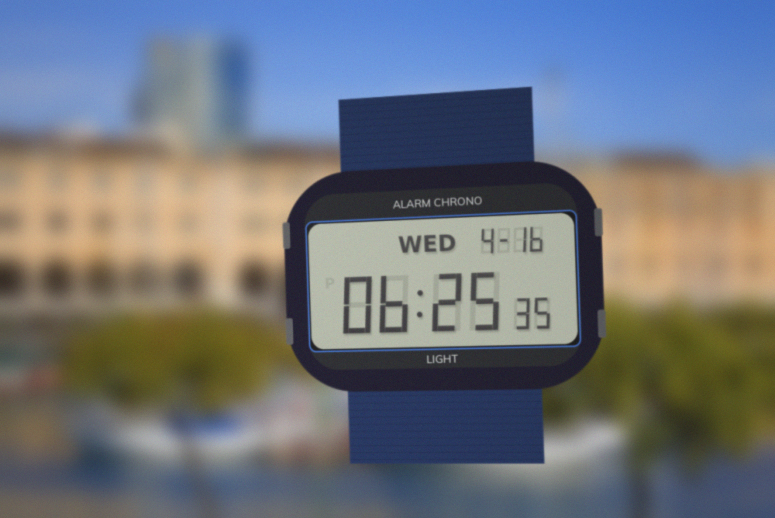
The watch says 6 h 25 min 35 s
